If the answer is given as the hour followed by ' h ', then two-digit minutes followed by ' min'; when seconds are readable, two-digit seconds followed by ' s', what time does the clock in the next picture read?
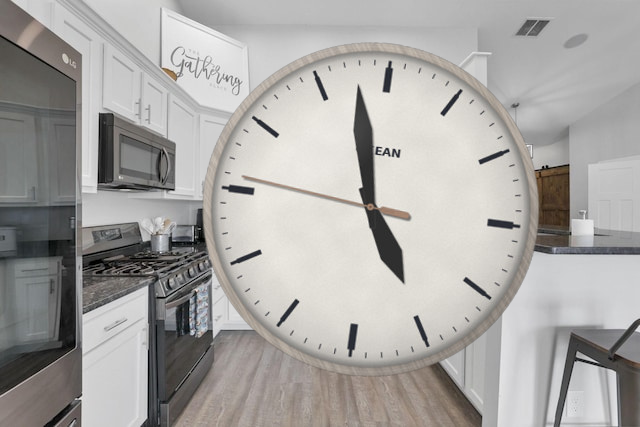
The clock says 4 h 57 min 46 s
